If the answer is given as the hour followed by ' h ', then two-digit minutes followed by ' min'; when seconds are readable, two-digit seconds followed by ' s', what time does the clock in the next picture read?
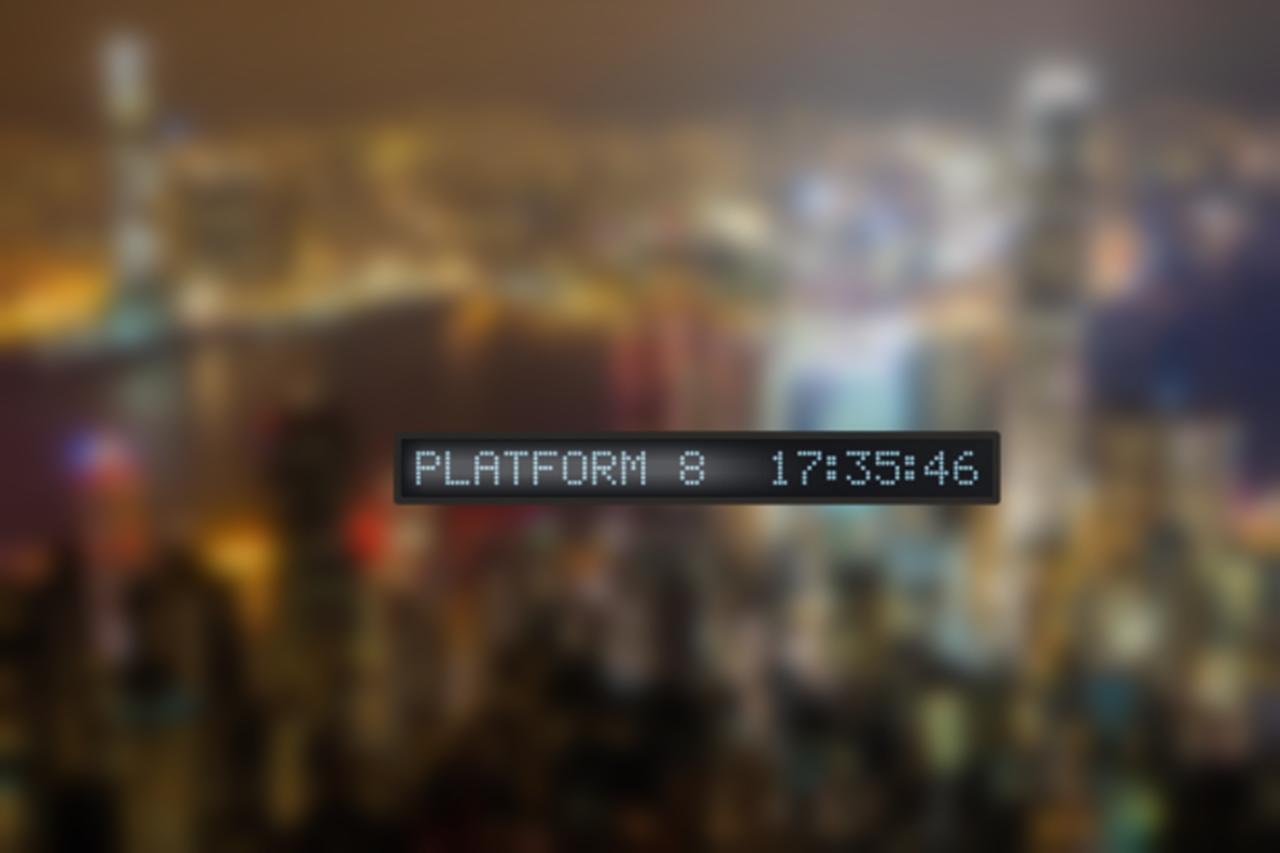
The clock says 17 h 35 min 46 s
